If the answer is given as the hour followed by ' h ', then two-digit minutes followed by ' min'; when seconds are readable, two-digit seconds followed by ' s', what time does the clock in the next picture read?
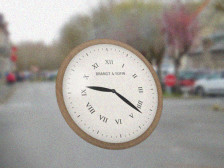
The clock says 9 h 22 min
